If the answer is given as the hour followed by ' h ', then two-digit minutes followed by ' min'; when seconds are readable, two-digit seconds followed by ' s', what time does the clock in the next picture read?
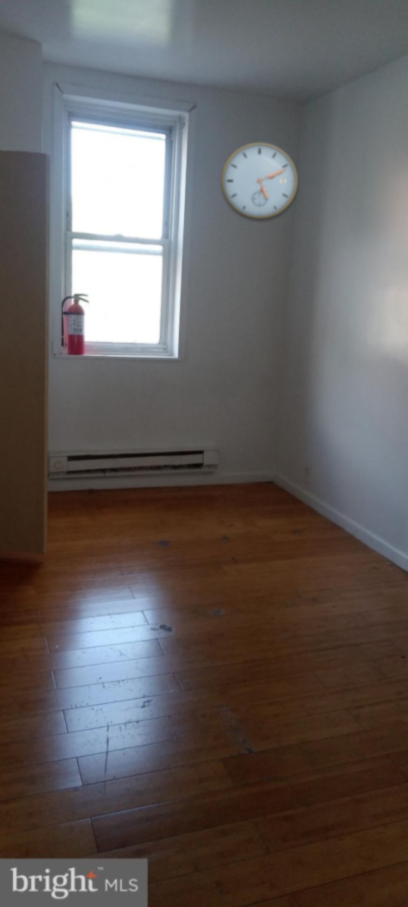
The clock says 5 h 11 min
